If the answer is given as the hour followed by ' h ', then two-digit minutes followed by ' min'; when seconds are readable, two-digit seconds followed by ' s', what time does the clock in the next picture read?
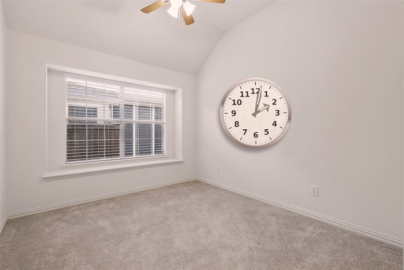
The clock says 2 h 02 min
